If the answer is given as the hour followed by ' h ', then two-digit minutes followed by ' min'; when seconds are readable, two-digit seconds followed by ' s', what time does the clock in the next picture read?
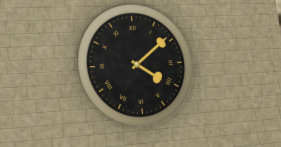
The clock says 4 h 09 min
